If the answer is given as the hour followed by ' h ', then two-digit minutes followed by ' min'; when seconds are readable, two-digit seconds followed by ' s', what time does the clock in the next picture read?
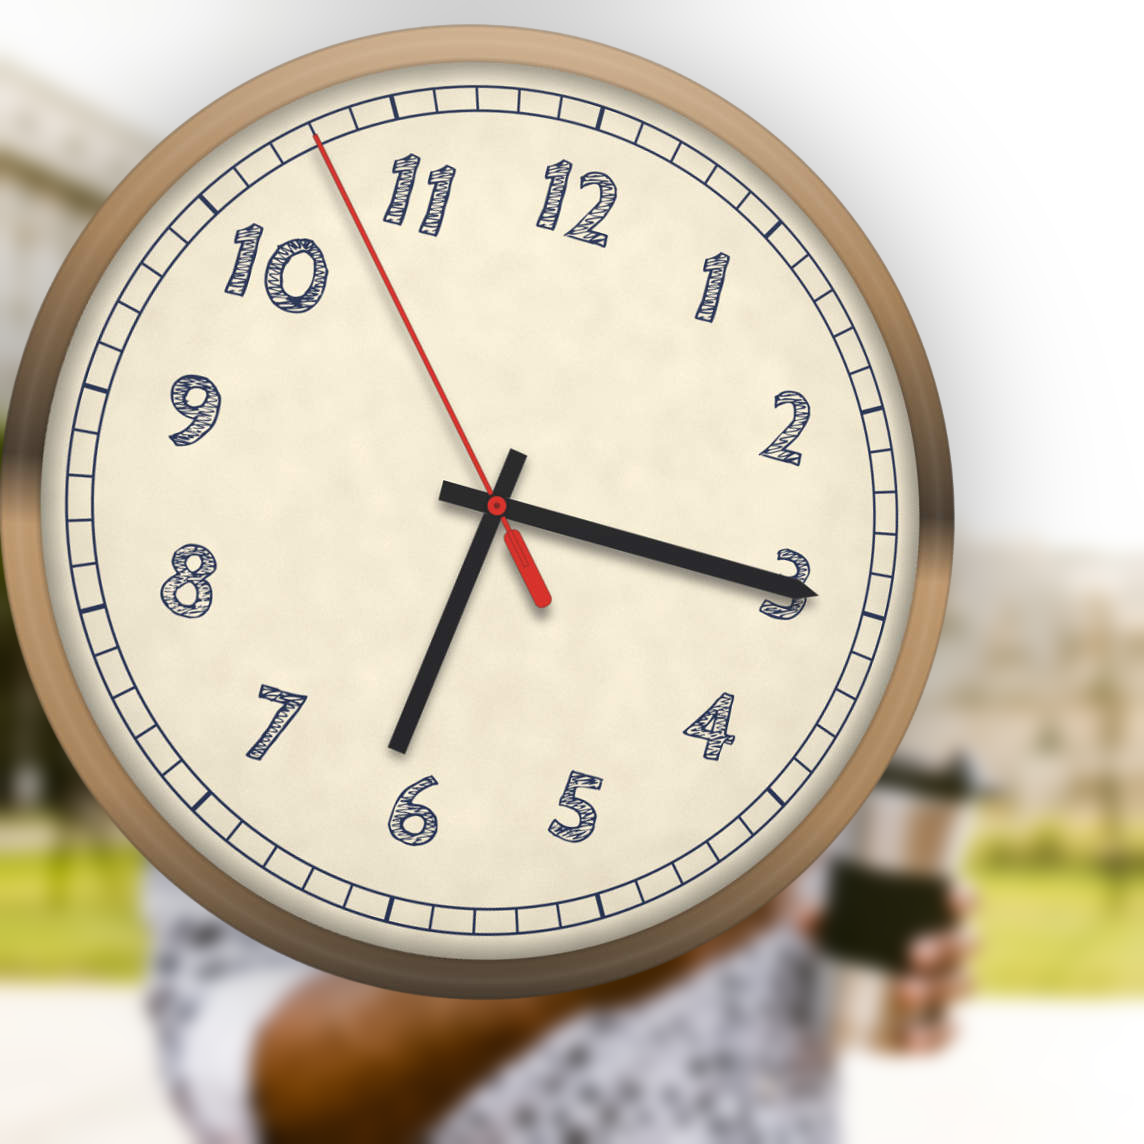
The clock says 6 h 14 min 53 s
